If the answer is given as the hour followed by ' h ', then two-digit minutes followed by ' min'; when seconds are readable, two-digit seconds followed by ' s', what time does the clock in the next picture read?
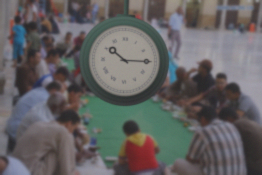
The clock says 10 h 15 min
